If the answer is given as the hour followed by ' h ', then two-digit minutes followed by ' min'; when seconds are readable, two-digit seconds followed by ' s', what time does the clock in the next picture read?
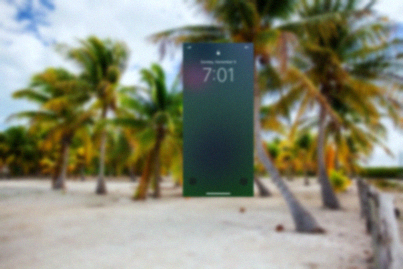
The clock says 7 h 01 min
